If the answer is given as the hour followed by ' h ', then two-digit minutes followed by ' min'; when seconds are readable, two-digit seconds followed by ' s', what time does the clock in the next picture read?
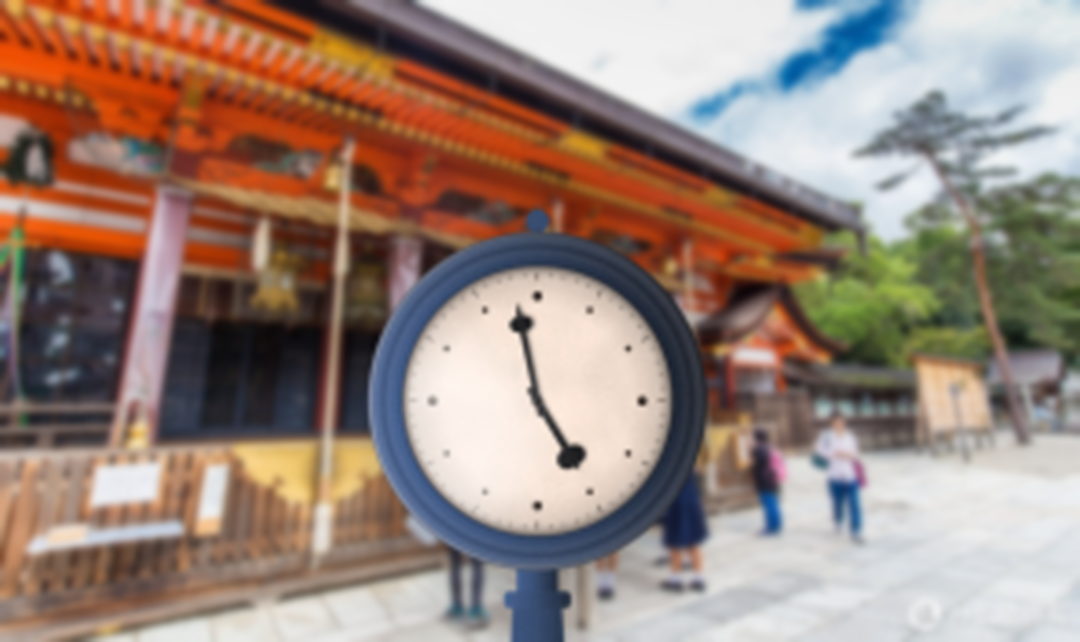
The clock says 4 h 58 min
